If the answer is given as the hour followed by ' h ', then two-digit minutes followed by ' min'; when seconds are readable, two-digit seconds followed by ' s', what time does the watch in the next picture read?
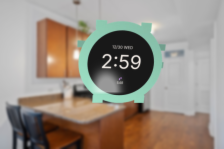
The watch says 2 h 59 min
